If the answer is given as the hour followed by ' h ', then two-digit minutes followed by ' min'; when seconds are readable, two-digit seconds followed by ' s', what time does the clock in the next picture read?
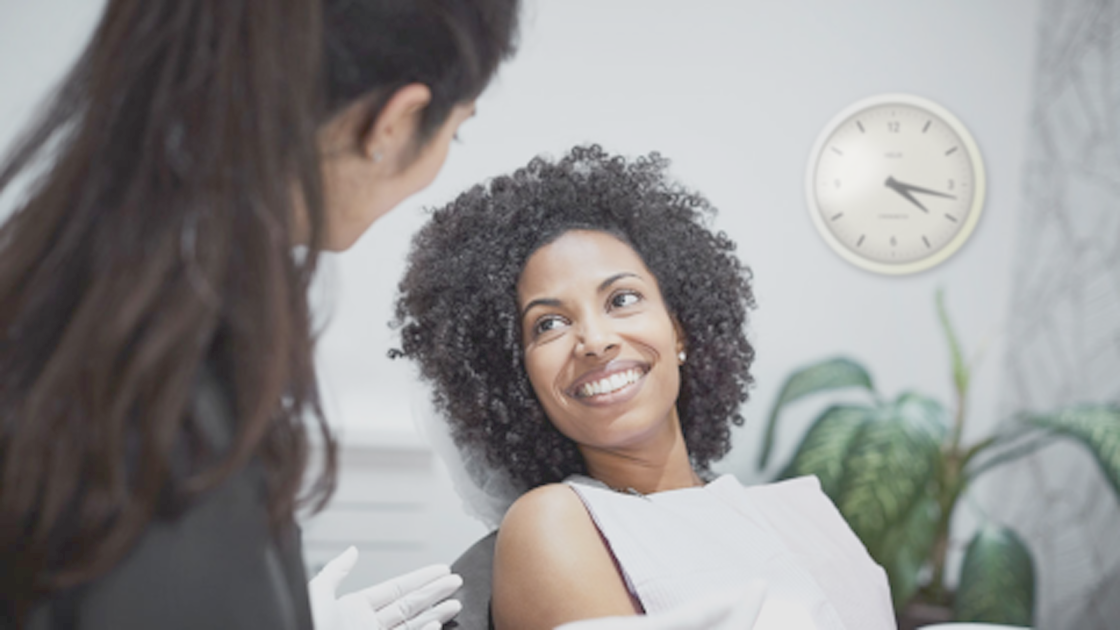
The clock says 4 h 17 min
